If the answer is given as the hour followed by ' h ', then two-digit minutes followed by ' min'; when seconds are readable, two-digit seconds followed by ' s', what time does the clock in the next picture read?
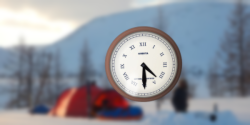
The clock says 4 h 30 min
